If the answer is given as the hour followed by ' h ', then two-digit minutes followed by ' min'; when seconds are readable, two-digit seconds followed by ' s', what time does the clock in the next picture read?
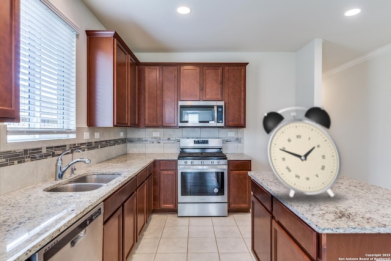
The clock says 1 h 49 min
